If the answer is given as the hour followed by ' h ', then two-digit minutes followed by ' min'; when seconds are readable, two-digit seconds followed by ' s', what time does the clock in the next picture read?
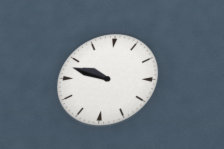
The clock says 9 h 48 min
